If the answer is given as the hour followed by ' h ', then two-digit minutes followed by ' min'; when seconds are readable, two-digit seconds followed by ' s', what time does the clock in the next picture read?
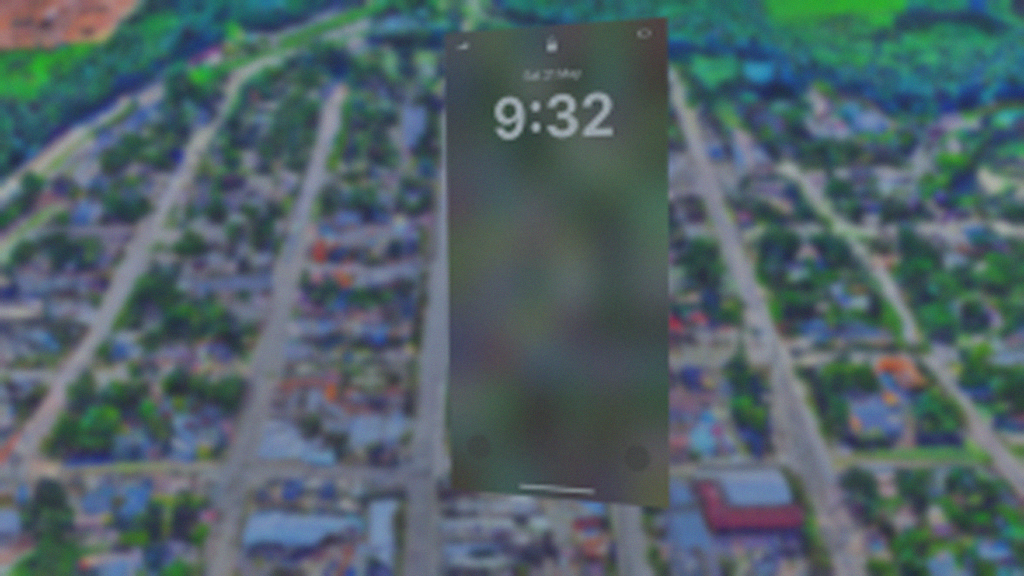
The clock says 9 h 32 min
